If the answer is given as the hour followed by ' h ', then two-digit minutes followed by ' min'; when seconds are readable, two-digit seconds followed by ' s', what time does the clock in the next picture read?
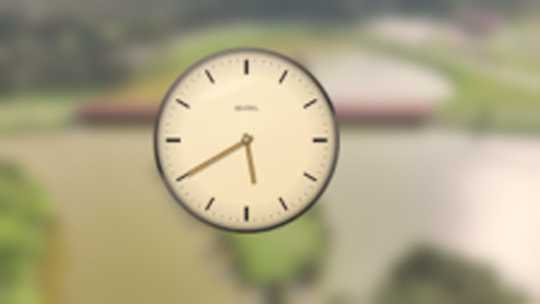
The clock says 5 h 40 min
